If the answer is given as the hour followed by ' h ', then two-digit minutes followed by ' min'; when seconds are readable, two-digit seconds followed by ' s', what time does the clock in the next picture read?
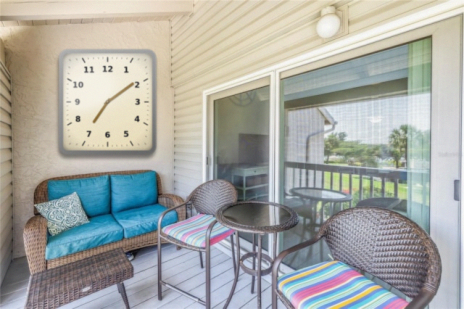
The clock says 7 h 09 min
